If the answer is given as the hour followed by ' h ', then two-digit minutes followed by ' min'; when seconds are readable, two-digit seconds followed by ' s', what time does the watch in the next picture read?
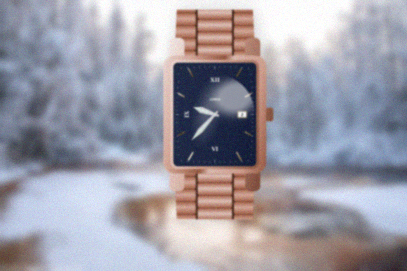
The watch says 9 h 37 min
